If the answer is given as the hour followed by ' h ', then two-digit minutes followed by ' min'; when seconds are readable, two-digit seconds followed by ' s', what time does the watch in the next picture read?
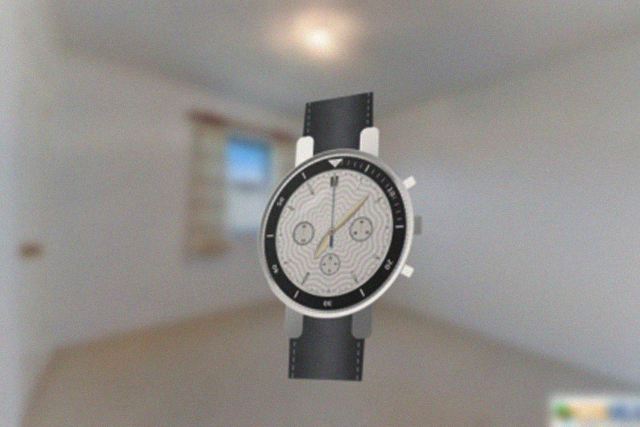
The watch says 7 h 08 min
